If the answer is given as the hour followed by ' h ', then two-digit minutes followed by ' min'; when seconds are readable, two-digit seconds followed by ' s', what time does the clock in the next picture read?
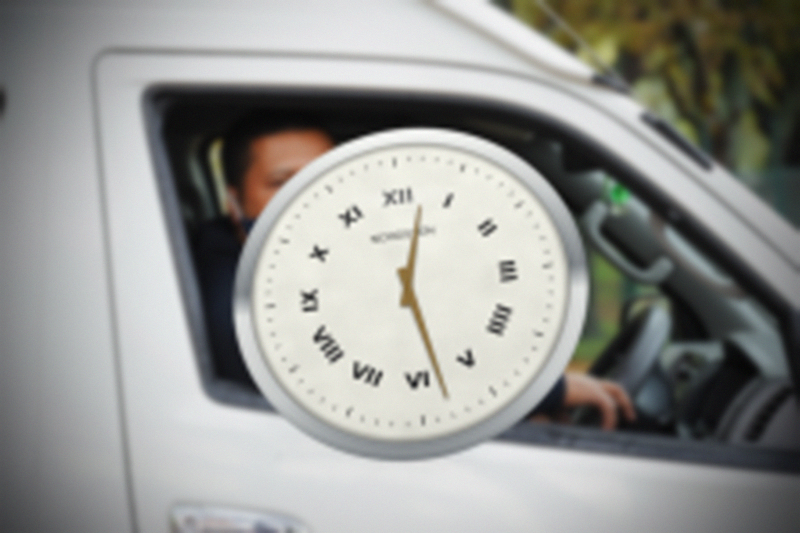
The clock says 12 h 28 min
